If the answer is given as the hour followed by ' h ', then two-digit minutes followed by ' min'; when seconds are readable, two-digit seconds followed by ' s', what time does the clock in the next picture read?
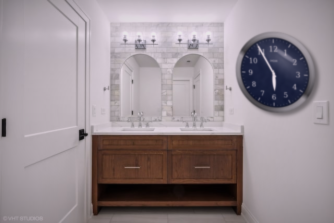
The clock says 5 h 55 min
